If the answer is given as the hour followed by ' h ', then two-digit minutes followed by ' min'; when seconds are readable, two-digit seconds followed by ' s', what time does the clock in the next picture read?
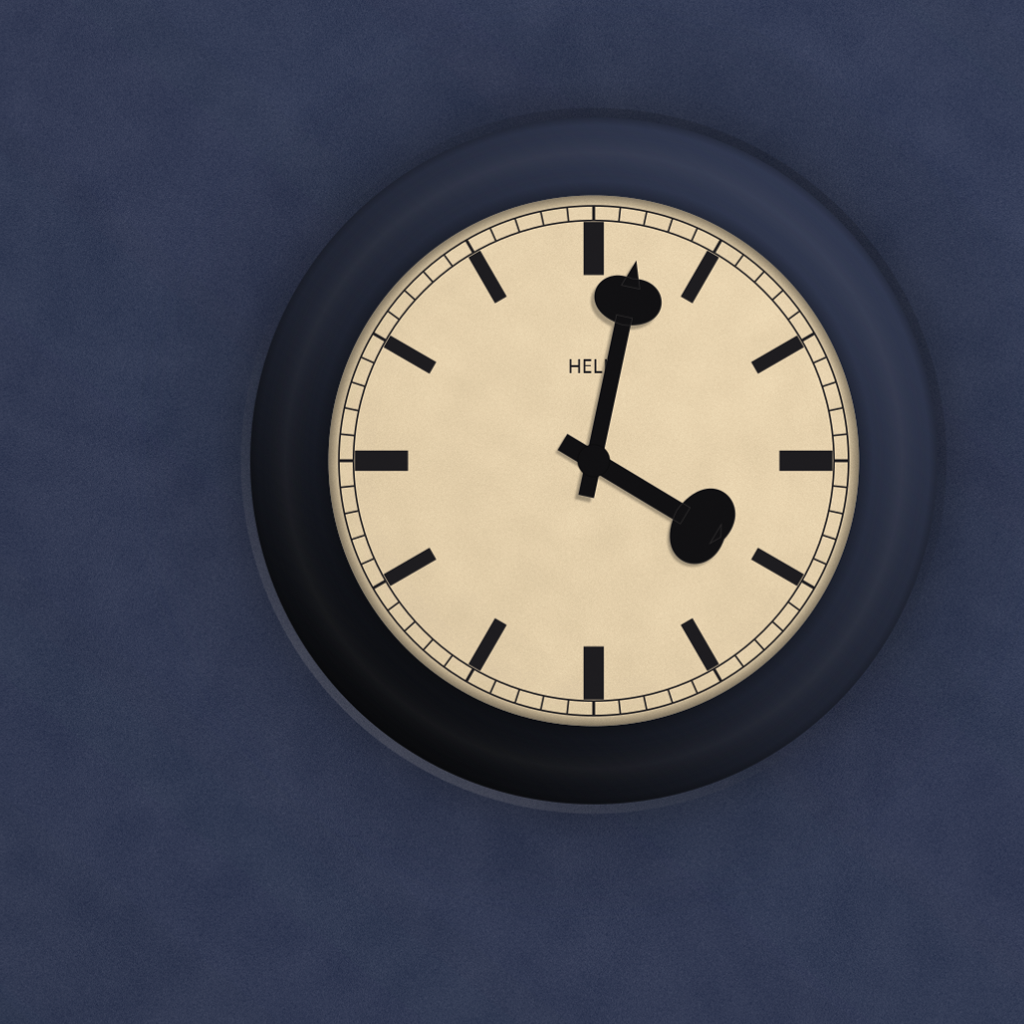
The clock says 4 h 02 min
